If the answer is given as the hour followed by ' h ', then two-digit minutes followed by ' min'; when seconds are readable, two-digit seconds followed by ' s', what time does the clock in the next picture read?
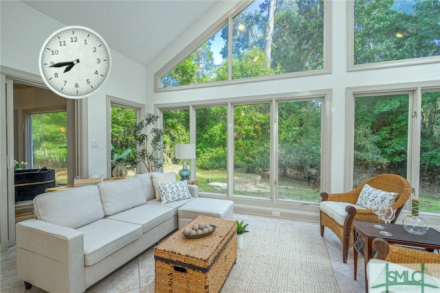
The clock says 7 h 44 min
